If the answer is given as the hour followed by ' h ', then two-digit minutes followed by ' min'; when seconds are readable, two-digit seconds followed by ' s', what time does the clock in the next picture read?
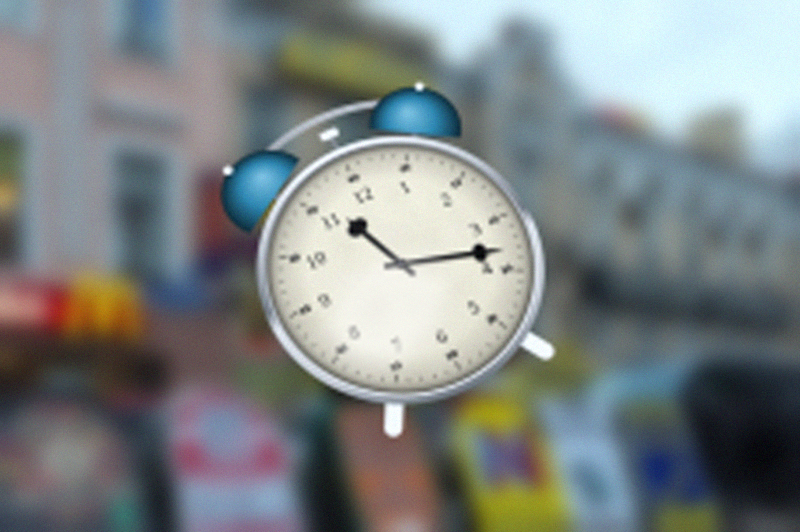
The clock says 11 h 18 min
